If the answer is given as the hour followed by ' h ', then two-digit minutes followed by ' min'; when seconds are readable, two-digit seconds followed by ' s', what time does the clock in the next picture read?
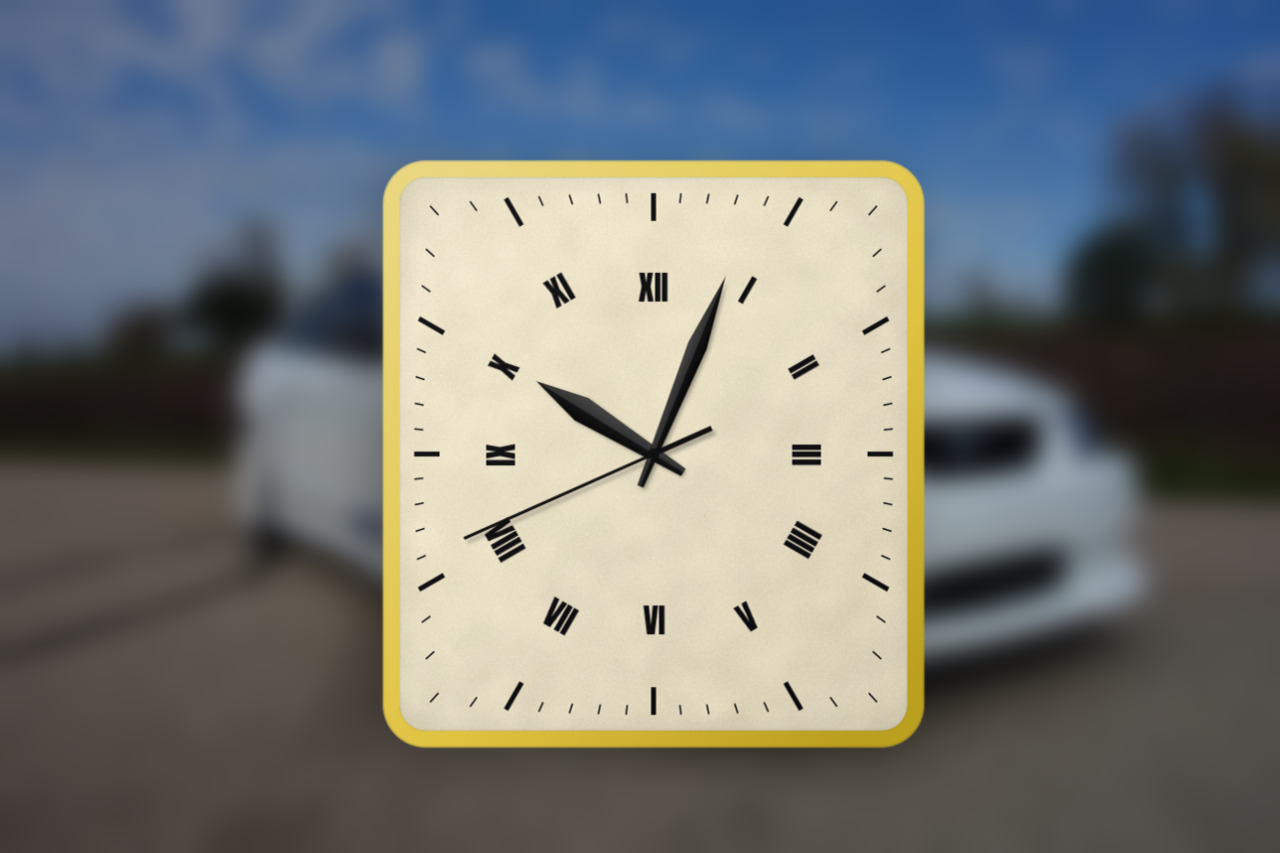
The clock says 10 h 03 min 41 s
